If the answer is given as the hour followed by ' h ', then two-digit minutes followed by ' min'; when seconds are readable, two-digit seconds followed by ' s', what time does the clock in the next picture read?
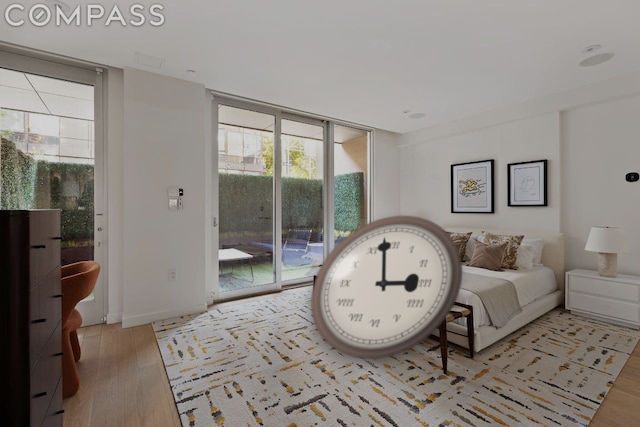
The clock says 2 h 58 min
